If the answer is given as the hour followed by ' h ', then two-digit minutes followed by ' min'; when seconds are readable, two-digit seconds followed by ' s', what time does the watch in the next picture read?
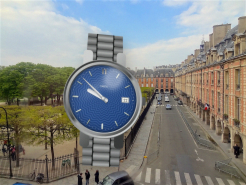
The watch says 9 h 52 min
